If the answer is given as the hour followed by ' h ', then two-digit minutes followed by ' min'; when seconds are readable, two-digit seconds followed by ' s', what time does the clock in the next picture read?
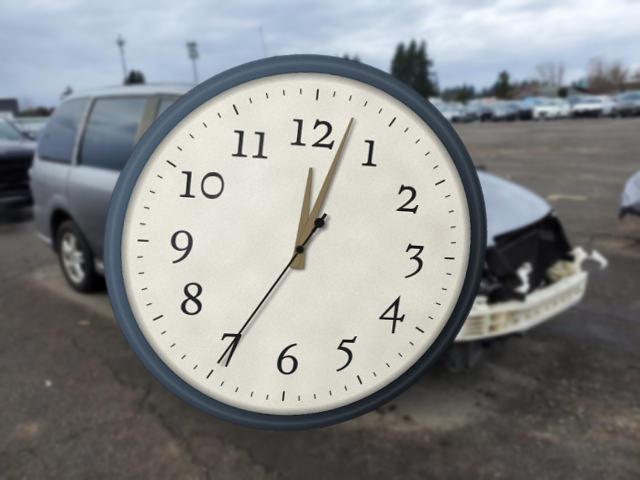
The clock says 12 h 02 min 35 s
